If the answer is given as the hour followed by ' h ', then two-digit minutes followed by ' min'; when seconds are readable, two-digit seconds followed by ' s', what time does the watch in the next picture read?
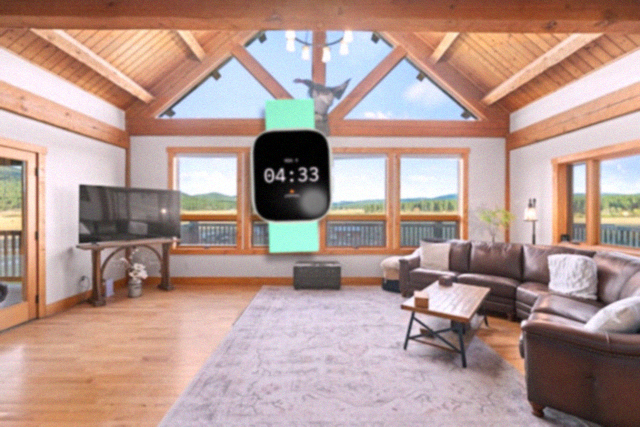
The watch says 4 h 33 min
